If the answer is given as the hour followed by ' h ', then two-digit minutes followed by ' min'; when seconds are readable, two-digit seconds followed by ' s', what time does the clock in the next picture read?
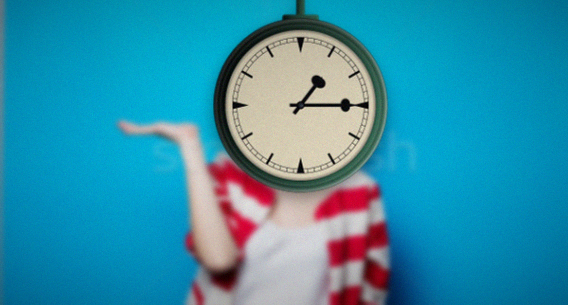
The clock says 1 h 15 min
